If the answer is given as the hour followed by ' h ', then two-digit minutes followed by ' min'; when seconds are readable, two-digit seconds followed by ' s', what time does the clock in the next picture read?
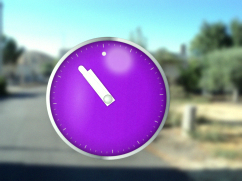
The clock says 10 h 54 min
